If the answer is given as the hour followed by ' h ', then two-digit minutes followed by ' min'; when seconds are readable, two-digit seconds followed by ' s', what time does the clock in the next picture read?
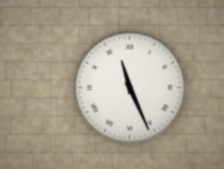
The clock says 11 h 26 min
